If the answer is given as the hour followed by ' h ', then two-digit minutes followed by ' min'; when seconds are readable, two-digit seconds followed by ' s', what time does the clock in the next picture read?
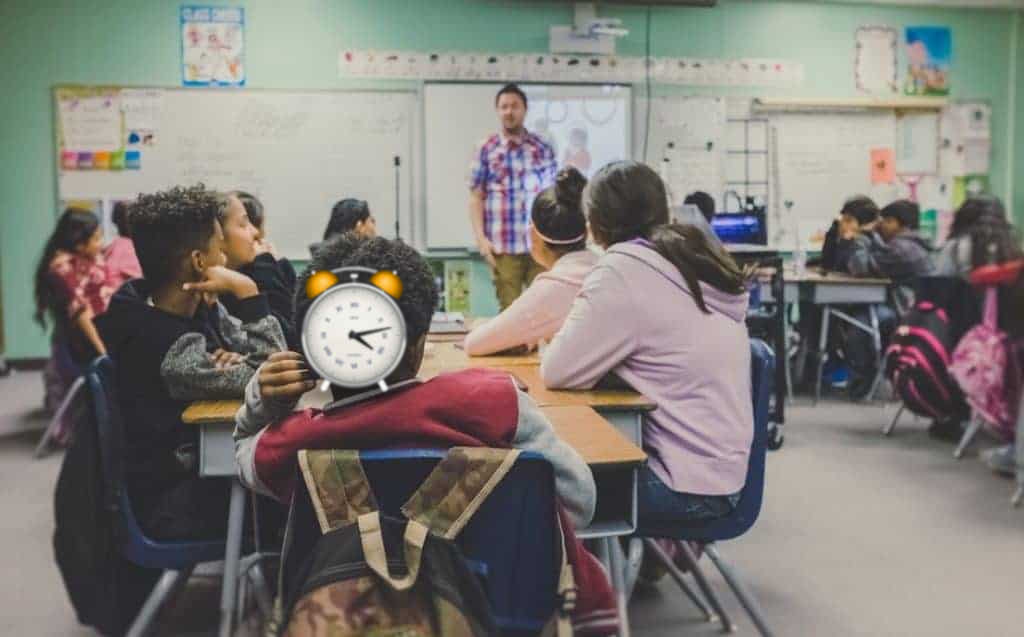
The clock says 4 h 13 min
